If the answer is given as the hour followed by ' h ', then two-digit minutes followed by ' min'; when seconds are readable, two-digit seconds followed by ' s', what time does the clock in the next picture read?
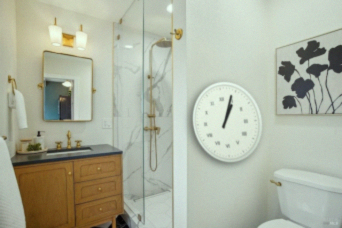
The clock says 1 h 04 min
